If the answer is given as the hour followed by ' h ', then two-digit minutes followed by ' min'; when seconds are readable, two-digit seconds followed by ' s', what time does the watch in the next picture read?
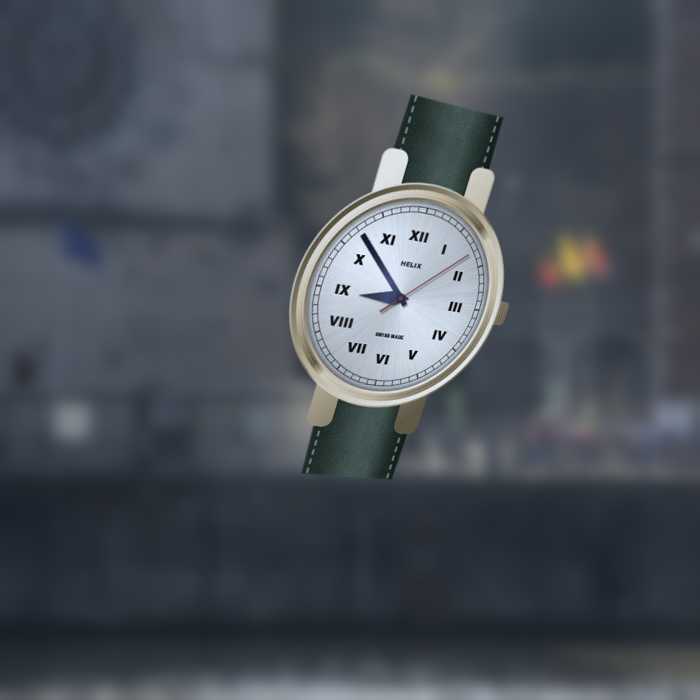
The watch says 8 h 52 min 08 s
